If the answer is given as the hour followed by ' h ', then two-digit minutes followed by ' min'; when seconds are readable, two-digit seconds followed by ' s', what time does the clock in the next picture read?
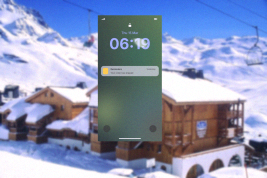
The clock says 6 h 19 min
